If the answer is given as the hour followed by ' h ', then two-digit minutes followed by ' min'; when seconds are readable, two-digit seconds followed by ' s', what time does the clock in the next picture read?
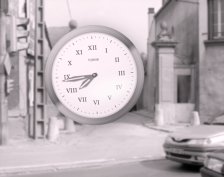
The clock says 7 h 44 min
